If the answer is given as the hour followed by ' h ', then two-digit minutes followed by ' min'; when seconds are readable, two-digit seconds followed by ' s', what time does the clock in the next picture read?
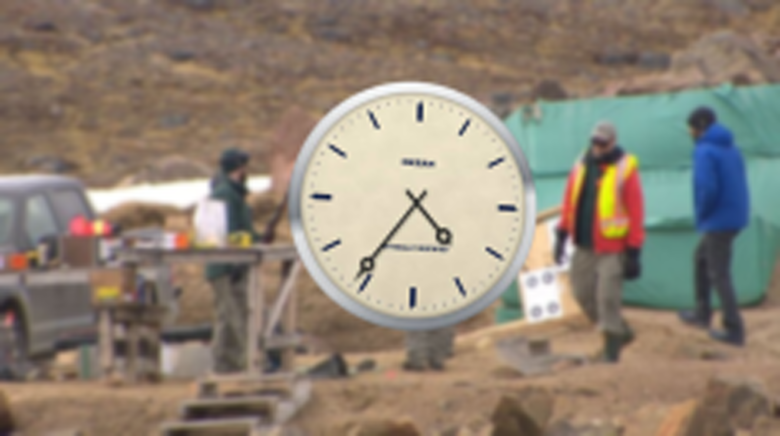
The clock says 4 h 36 min
